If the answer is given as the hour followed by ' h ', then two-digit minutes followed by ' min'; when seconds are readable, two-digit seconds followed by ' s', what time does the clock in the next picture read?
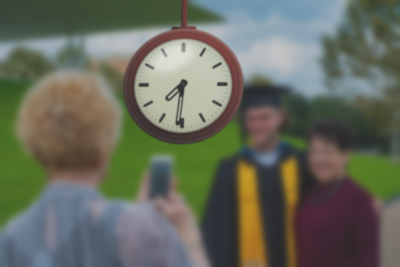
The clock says 7 h 31 min
